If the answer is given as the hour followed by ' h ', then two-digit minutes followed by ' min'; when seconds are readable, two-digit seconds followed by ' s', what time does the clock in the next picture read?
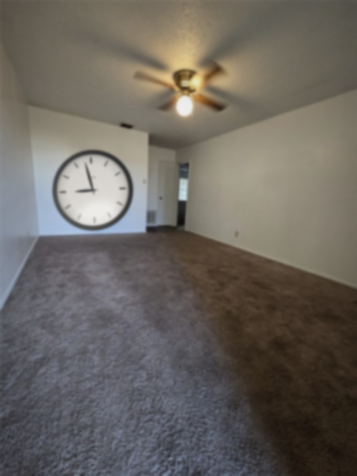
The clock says 8 h 58 min
